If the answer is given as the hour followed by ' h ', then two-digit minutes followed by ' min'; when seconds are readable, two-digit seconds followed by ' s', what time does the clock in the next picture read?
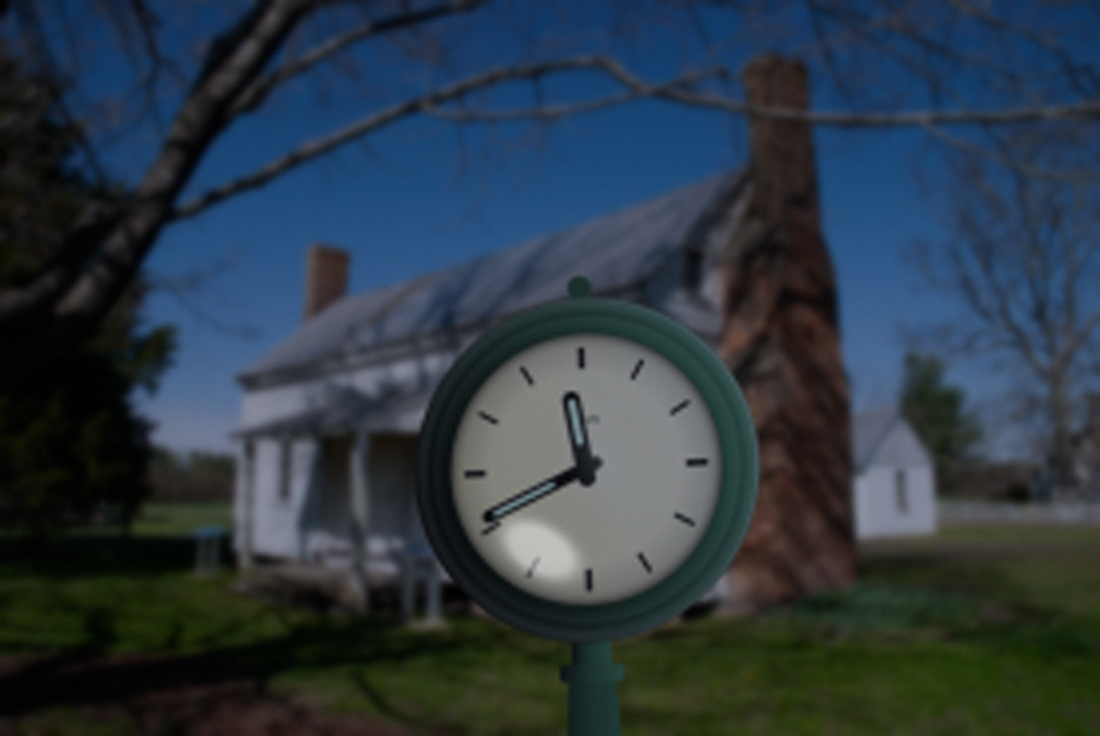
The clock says 11 h 41 min
